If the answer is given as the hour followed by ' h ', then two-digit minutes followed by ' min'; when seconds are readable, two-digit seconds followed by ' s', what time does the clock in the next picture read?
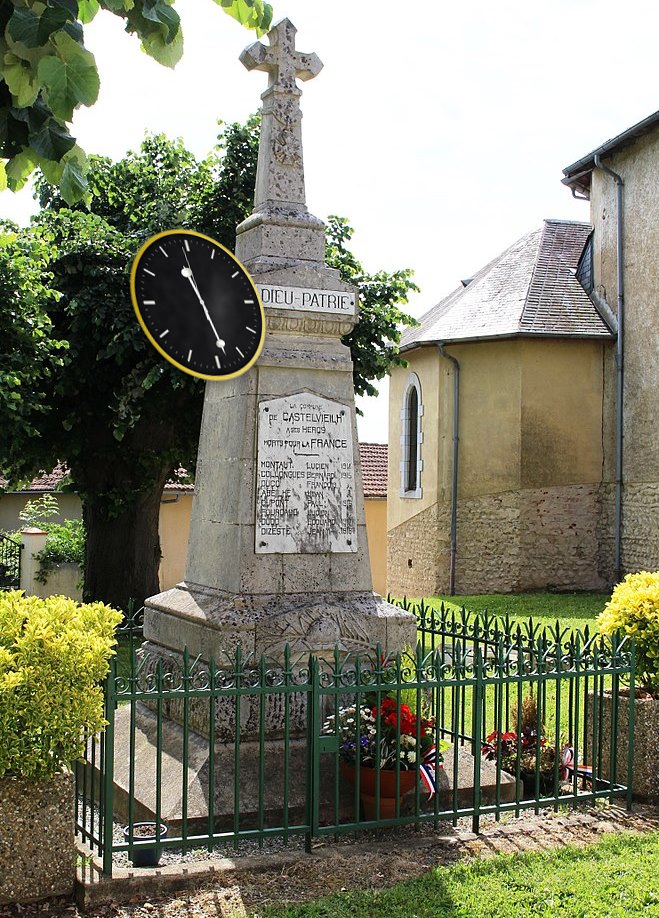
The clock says 11 h 27 min 59 s
